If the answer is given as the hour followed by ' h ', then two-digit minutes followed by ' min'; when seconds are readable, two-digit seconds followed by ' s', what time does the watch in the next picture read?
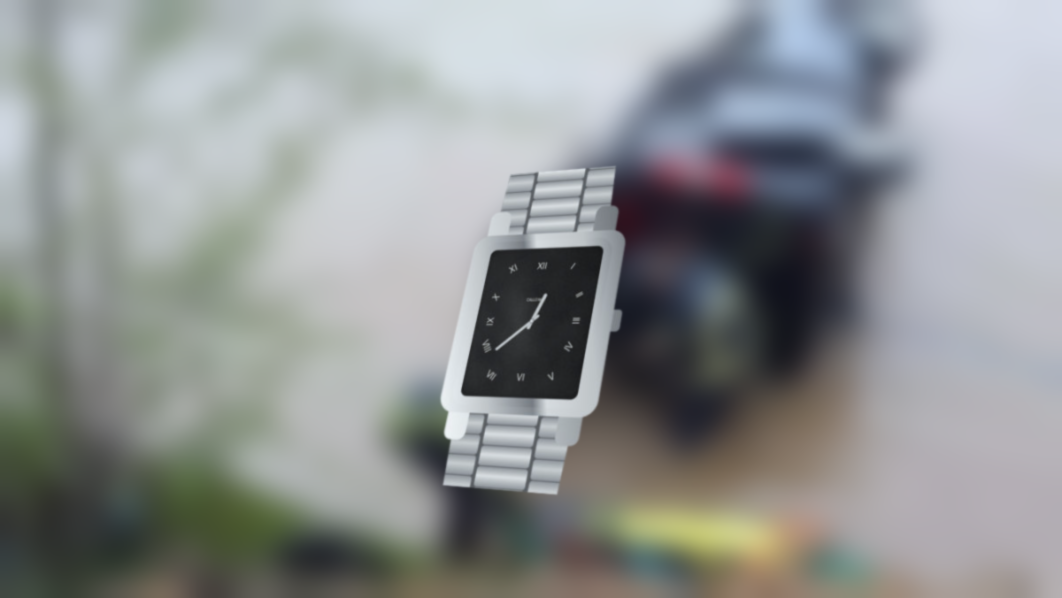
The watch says 12 h 38 min
